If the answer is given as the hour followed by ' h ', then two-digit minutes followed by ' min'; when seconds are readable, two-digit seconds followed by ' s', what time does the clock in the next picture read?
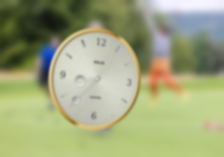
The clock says 8 h 37 min
